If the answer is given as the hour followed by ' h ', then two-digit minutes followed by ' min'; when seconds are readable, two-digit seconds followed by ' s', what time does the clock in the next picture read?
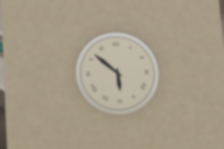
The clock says 5 h 52 min
